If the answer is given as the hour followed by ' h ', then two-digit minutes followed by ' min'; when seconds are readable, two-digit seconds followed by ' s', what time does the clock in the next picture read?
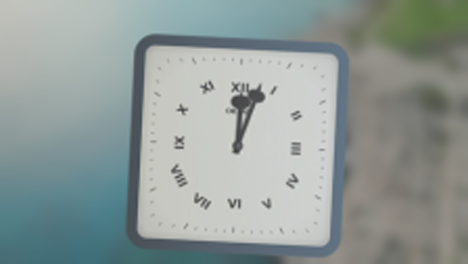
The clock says 12 h 03 min
